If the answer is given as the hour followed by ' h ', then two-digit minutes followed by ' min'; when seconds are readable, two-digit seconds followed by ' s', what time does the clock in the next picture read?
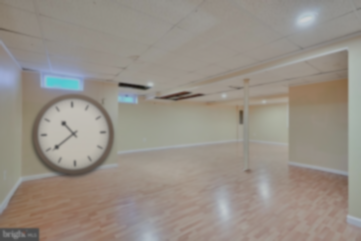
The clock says 10 h 39 min
